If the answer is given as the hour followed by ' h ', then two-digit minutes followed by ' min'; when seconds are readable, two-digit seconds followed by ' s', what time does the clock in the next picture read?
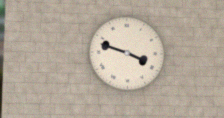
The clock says 3 h 48 min
